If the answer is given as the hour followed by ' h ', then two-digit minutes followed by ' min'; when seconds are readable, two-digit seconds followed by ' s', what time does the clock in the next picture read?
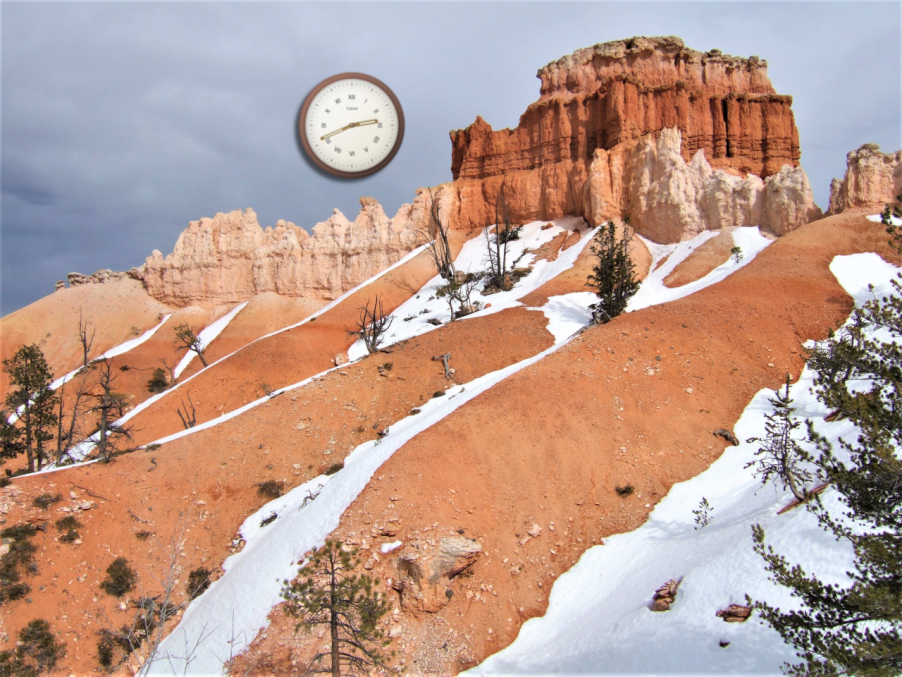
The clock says 2 h 41 min
